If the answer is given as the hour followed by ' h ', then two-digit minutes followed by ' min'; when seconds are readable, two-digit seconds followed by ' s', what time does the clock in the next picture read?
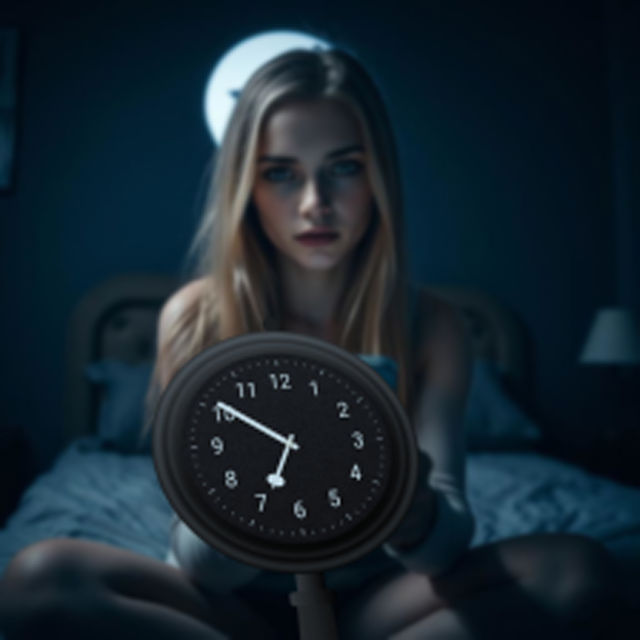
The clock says 6 h 51 min
